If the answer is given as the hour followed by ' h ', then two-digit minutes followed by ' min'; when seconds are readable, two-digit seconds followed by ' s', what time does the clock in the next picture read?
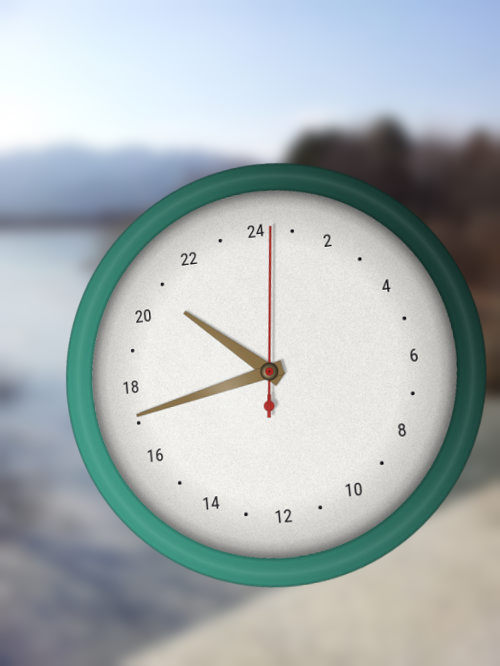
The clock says 20 h 43 min 01 s
